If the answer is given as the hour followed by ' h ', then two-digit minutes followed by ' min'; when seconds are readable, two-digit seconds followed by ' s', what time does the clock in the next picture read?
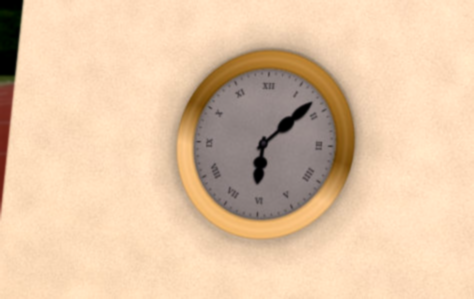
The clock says 6 h 08 min
